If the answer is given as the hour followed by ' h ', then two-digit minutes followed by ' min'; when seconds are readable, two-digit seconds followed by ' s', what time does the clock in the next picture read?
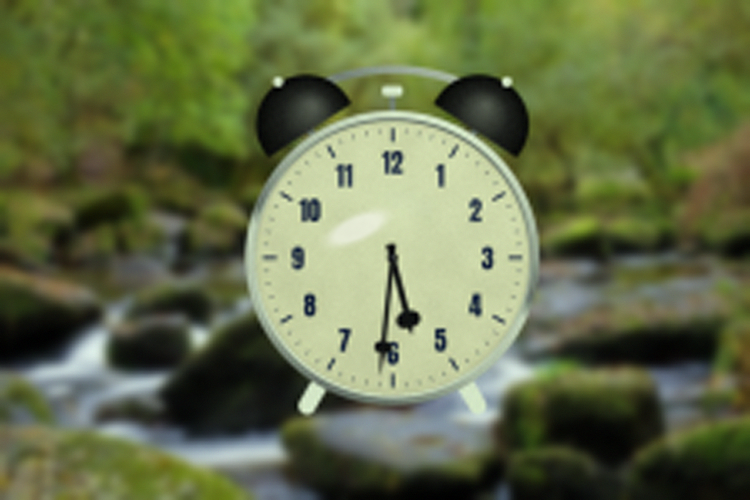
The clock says 5 h 31 min
